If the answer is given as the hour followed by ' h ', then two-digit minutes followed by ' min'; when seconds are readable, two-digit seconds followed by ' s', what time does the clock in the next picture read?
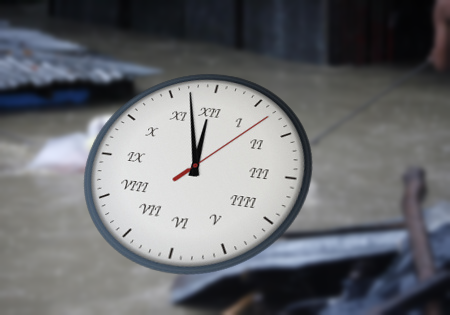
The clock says 11 h 57 min 07 s
